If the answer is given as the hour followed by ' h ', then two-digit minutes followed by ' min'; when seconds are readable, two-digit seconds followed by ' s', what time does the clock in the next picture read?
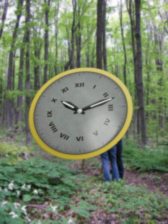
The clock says 10 h 12 min
